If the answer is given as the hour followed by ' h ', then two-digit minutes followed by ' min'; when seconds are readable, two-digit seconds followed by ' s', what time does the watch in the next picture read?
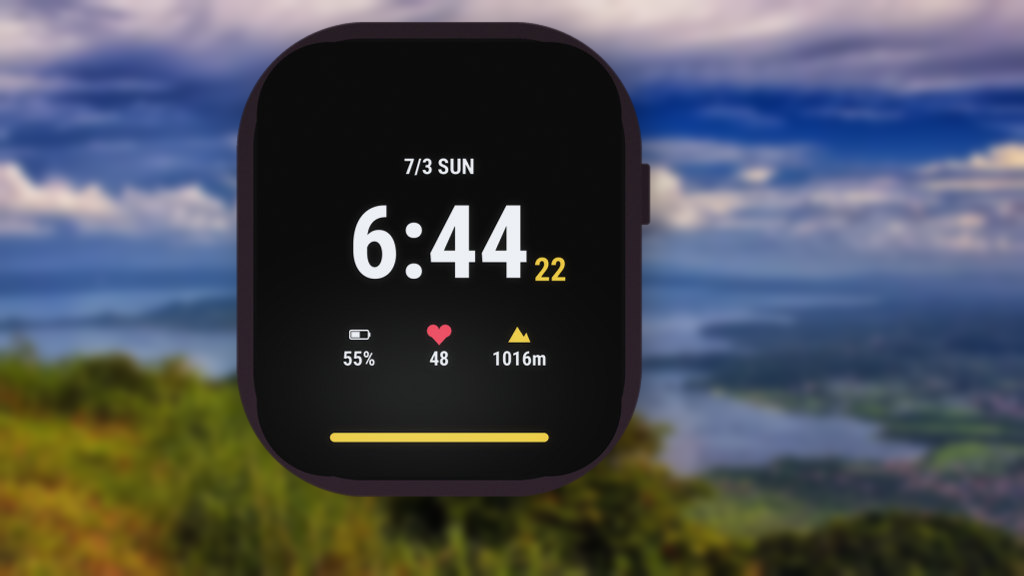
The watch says 6 h 44 min 22 s
